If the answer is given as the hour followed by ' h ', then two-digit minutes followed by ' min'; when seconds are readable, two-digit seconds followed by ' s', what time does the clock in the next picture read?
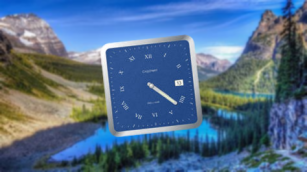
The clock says 4 h 22 min
